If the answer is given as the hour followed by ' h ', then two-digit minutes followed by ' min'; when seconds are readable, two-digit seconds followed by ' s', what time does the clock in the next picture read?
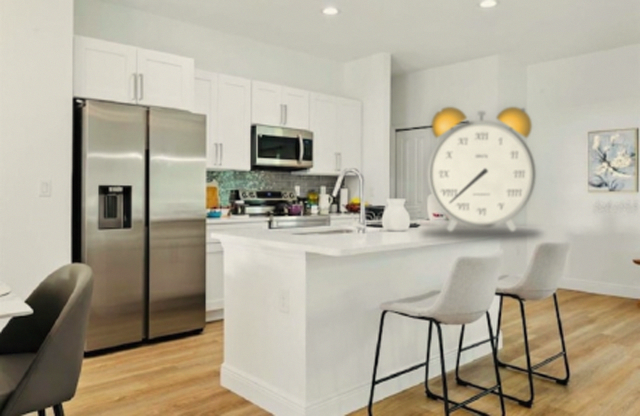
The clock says 7 h 38 min
